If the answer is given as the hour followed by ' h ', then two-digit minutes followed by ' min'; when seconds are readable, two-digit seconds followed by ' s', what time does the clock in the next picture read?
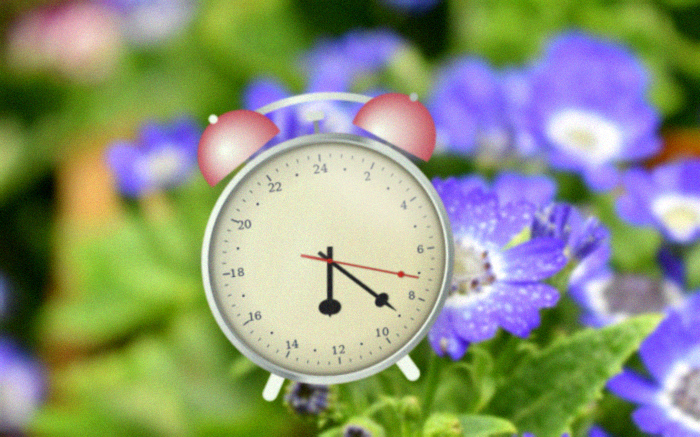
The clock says 12 h 22 min 18 s
